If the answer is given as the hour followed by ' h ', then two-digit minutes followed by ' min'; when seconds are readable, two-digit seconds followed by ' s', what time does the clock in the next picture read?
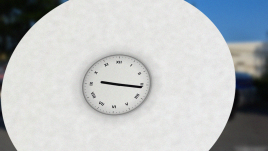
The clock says 9 h 16 min
